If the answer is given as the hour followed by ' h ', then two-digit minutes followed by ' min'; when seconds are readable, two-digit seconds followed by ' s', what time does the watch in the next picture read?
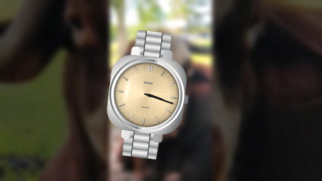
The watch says 3 h 17 min
